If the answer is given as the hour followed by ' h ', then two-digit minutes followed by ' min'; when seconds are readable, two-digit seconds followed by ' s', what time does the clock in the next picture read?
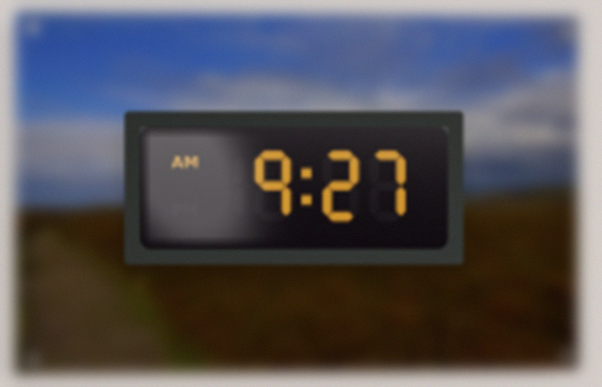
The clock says 9 h 27 min
